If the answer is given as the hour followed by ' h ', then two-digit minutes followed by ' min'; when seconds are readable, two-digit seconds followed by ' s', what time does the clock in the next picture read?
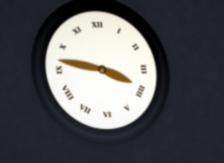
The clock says 3 h 47 min
